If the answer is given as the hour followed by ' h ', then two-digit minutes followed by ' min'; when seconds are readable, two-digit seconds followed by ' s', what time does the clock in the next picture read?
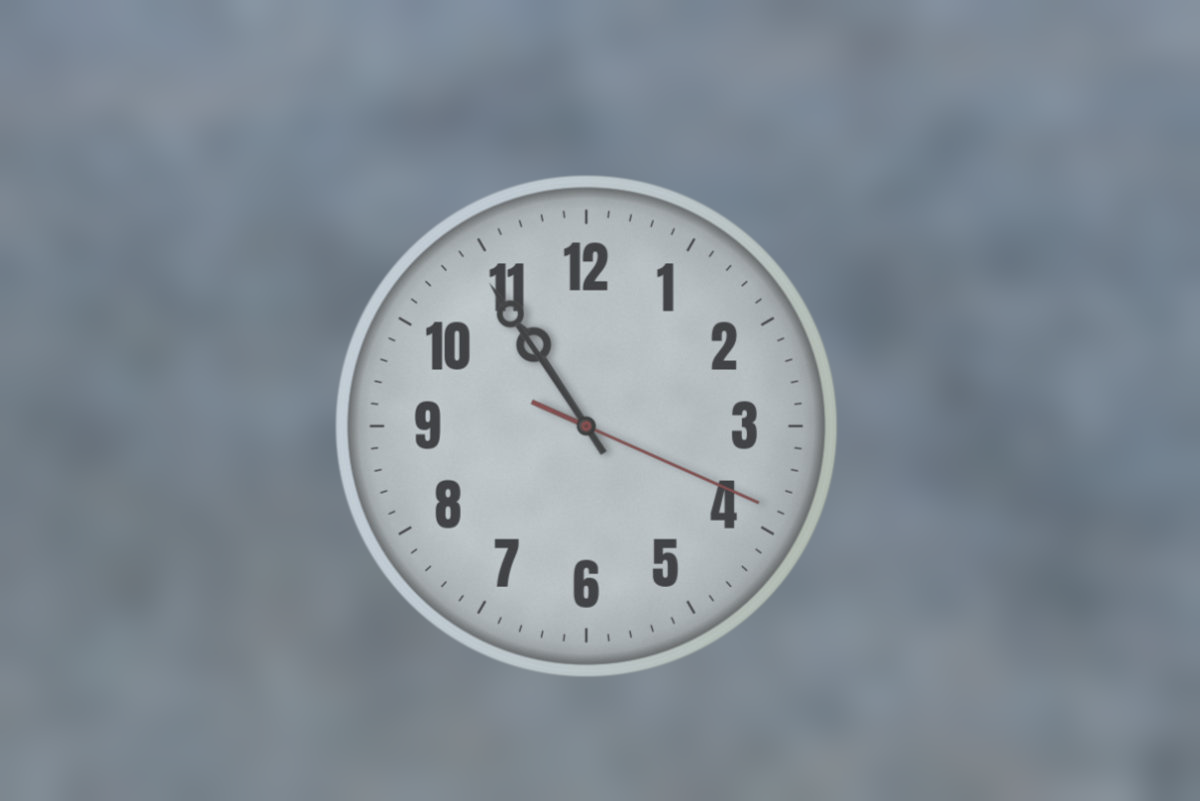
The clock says 10 h 54 min 19 s
